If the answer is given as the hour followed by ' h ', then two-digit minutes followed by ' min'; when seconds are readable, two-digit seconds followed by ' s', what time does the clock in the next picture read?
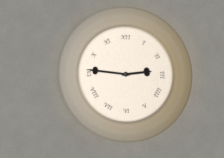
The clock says 2 h 46 min
